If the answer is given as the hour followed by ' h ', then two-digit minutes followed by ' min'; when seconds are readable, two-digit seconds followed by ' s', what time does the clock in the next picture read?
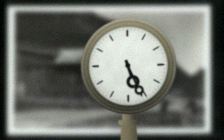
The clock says 5 h 26 min
